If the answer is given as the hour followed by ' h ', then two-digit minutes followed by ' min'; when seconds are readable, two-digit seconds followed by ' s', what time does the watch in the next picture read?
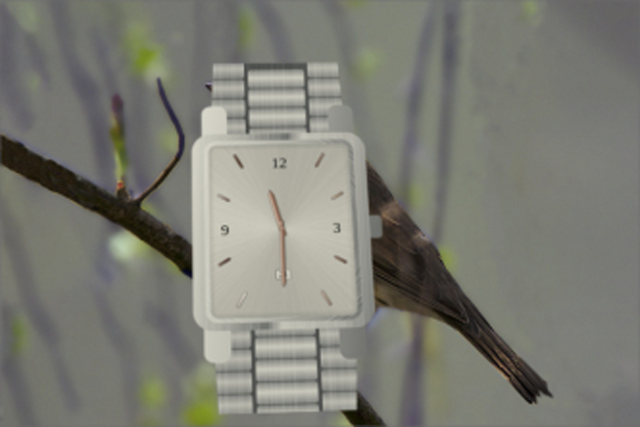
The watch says 11 h 30 min
